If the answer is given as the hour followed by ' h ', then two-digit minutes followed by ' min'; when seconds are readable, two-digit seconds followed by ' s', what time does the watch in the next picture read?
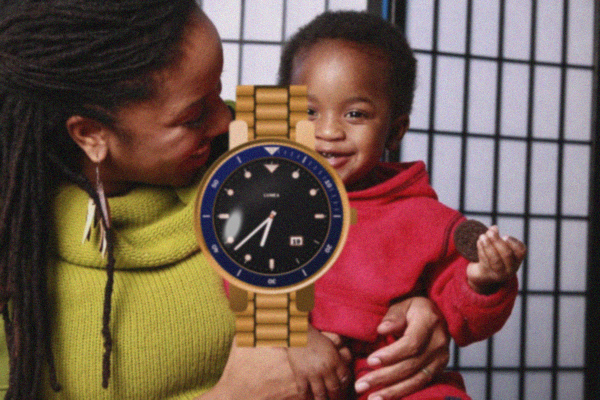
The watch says 6 h 38 min
